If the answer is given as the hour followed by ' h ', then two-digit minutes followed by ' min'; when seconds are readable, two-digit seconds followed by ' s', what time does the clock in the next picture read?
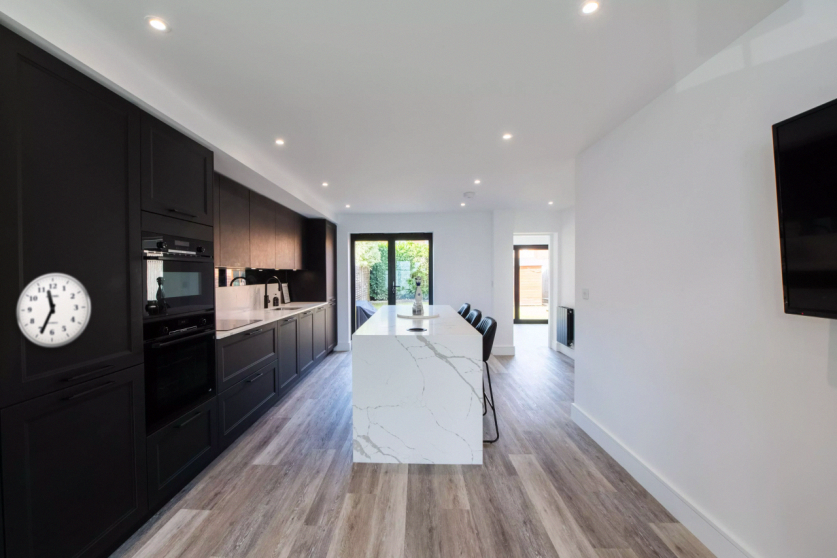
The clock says 11 h 34 min
